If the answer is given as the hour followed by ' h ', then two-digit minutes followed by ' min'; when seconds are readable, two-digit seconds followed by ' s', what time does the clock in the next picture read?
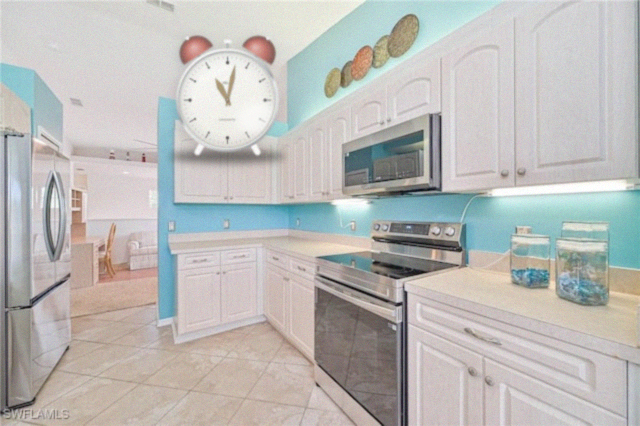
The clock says 11 h 02 min
